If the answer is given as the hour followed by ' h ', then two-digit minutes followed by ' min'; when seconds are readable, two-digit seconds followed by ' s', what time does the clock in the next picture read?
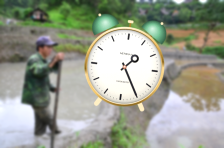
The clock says 1 h 25 min
